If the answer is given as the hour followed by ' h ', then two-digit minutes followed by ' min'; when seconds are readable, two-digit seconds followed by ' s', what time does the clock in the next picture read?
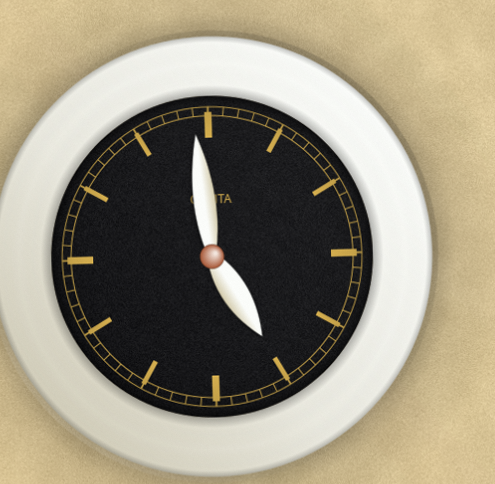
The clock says 4 h 59 min
